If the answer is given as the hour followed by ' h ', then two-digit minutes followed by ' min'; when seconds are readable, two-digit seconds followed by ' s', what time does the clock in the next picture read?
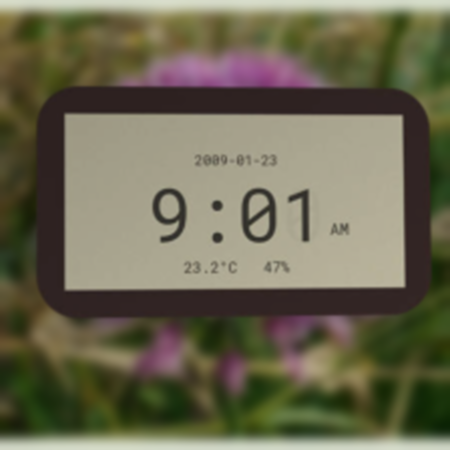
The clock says 9 h 01 min
